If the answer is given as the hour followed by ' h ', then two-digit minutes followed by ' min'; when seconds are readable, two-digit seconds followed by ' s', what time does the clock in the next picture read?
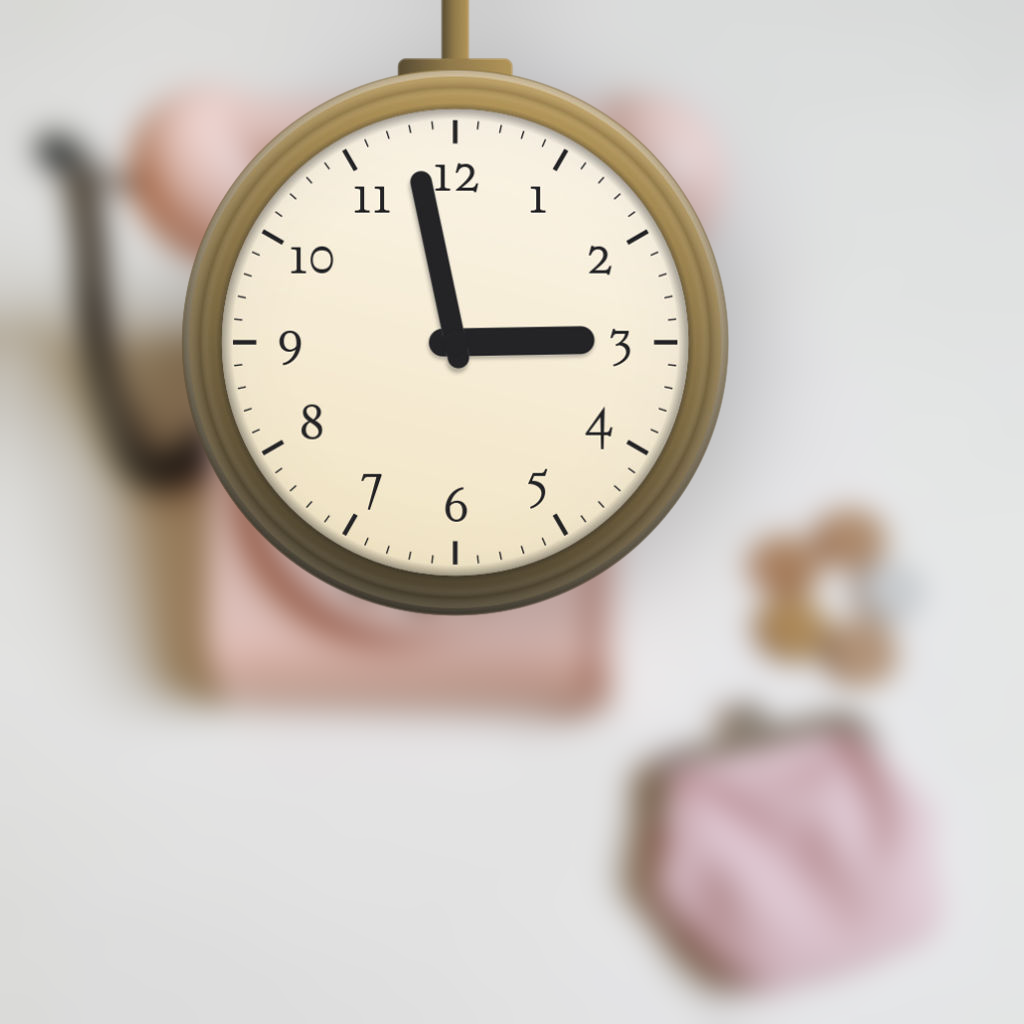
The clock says 2 h 58 min
